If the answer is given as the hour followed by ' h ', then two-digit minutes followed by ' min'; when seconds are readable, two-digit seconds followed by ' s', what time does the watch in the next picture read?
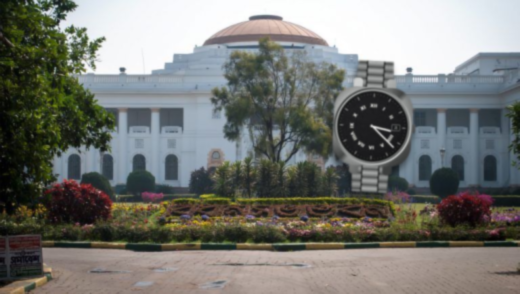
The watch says 3 h 22 min
